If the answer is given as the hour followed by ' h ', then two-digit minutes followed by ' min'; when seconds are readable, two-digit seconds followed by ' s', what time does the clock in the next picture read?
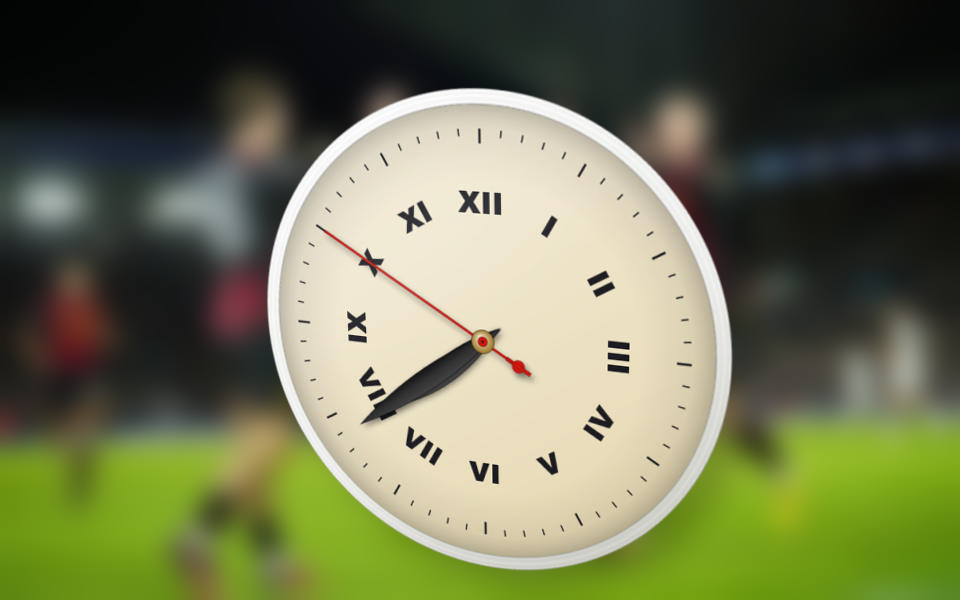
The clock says 7 h 38 min 50 s
